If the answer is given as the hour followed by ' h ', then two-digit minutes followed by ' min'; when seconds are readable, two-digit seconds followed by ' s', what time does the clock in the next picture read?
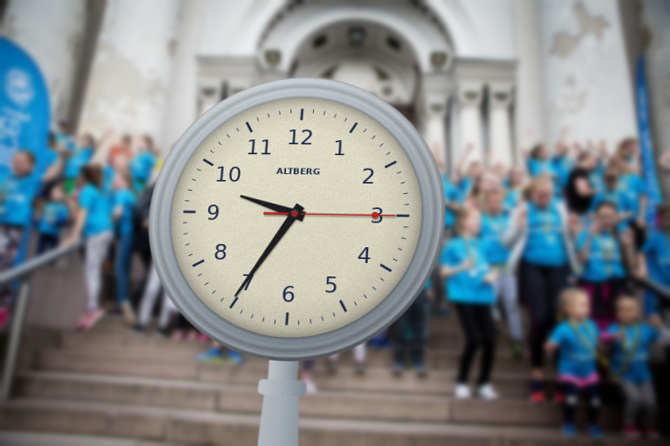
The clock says 9 h 35 min 15 s
